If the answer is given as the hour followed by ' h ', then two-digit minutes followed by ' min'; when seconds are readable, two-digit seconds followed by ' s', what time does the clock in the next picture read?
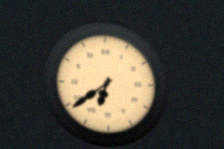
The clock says 6 h 39 min
